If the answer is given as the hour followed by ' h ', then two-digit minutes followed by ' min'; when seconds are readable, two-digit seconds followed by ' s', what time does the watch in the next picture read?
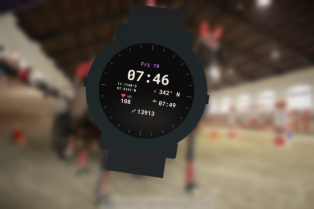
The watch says 7 h 46 min
